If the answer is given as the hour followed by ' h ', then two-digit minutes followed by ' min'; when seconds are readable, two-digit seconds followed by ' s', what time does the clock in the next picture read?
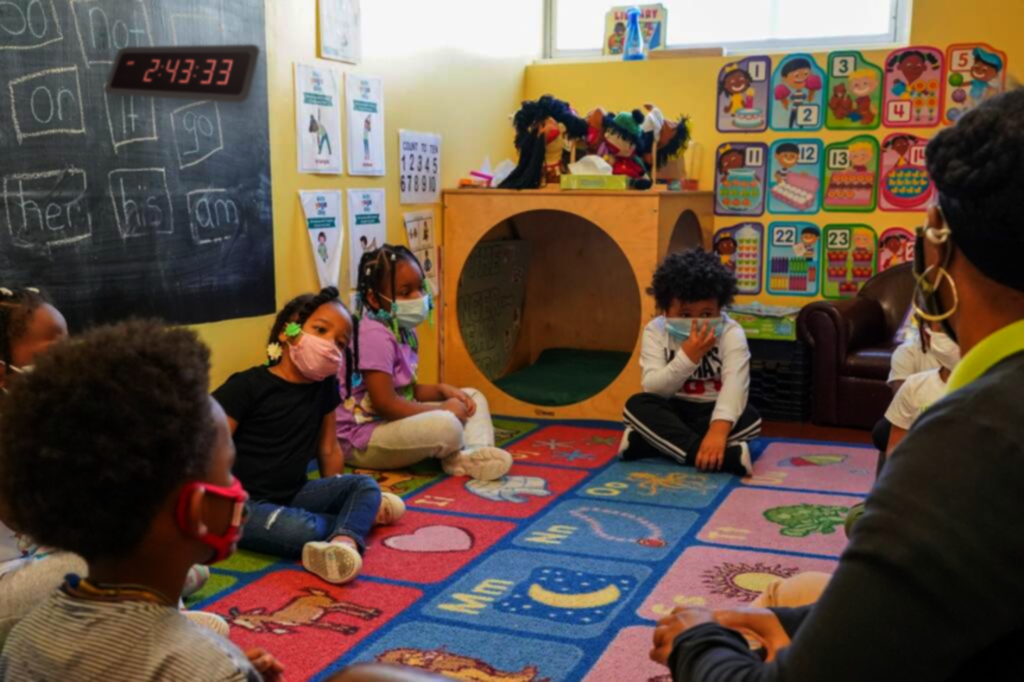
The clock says 2 h 43 min 33 s
